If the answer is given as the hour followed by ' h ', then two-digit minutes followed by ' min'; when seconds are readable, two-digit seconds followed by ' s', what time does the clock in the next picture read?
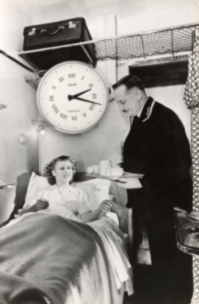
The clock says 2 h 18 min
